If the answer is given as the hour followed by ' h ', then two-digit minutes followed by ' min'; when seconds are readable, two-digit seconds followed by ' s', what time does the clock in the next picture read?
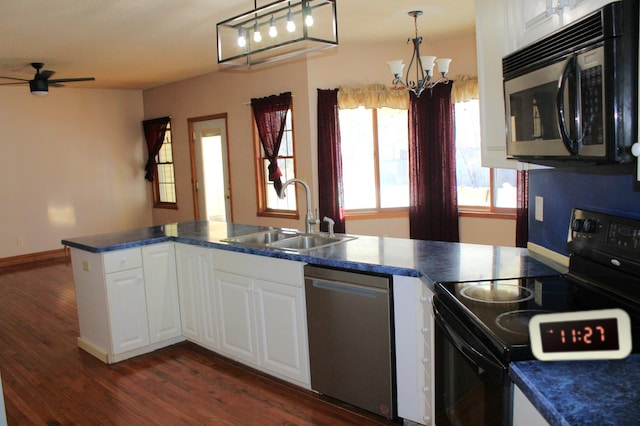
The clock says 11 h 27 min
